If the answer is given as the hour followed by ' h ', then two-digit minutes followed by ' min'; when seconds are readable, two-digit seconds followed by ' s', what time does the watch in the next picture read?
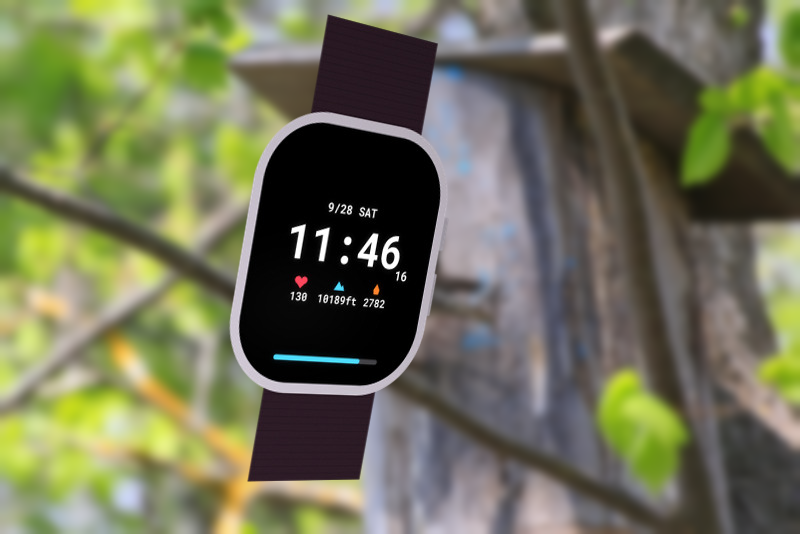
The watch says 11 h 46 min 16 s
